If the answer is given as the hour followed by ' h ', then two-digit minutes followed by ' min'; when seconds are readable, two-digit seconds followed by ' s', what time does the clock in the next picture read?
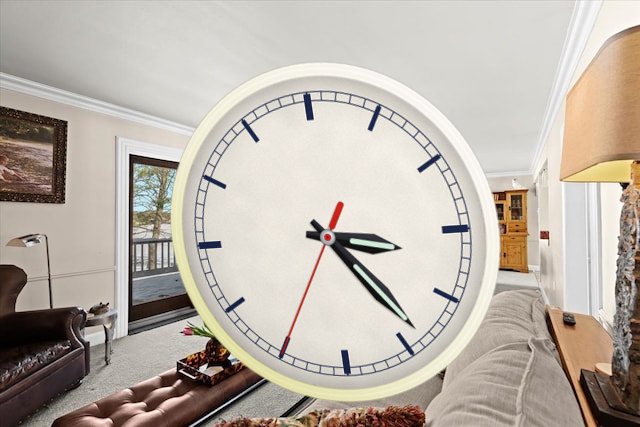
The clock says 3 h 23 min 35 s
